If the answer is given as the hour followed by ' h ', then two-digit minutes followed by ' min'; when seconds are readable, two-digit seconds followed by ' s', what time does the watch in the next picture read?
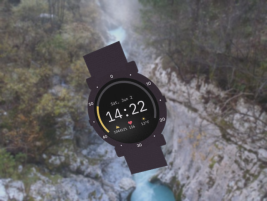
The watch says 14 h 22 min
